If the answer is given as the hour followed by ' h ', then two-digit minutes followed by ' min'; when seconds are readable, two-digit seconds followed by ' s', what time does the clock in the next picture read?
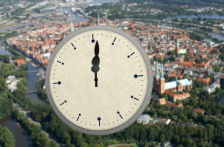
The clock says 12 h 01 min
